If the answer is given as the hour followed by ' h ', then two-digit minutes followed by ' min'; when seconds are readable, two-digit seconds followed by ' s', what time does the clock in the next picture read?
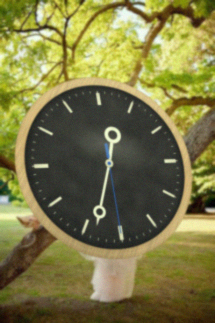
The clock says 12 h 33 min 30 s
